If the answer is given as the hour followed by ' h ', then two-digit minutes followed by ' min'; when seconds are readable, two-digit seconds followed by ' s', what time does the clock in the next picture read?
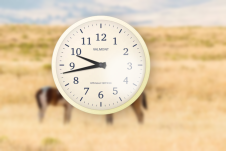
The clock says 9 h 43 min
